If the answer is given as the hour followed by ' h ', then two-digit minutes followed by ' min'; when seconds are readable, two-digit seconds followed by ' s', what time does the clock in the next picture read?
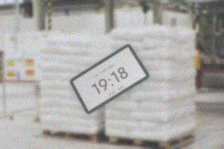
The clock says 19 h 18 min
